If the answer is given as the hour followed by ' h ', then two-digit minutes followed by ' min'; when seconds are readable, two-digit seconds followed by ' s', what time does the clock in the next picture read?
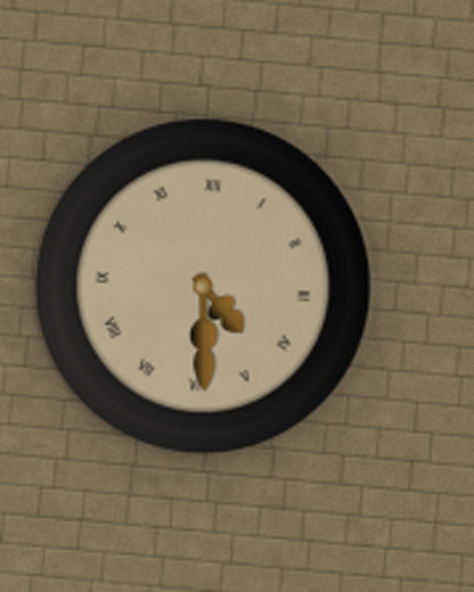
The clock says 4 h 29 min
